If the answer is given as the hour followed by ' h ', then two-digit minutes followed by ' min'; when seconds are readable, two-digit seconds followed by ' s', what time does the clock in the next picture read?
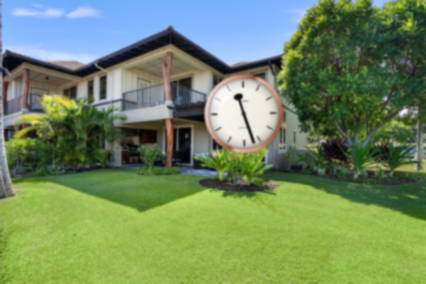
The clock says 11 h 27 min
